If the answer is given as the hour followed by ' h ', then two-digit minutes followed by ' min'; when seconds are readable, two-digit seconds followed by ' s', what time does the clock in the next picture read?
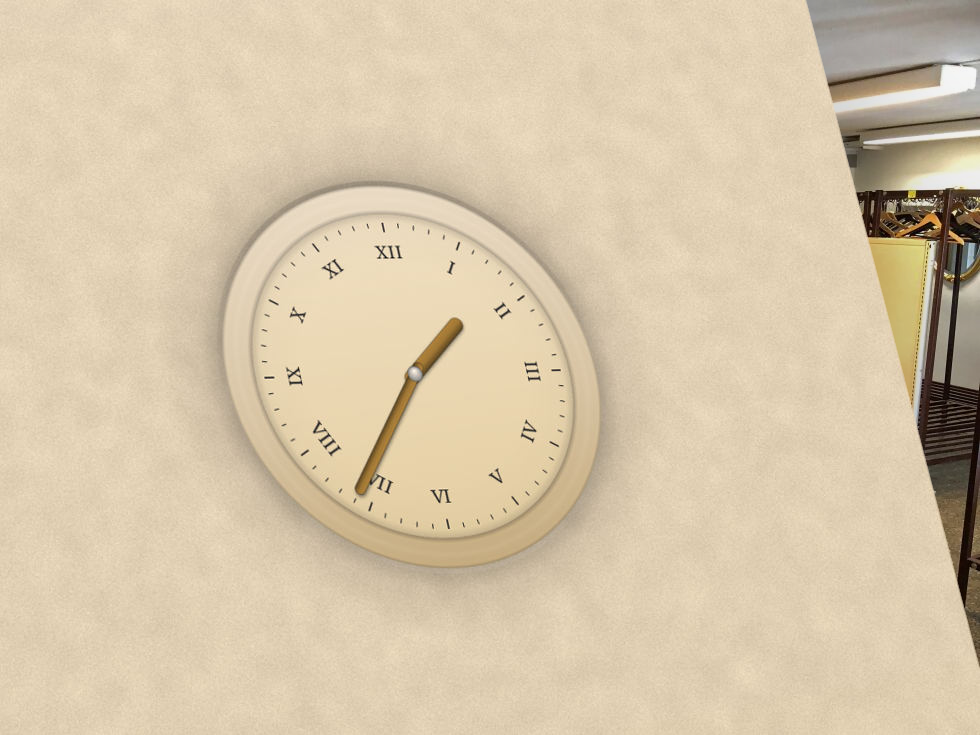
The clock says 1 h 36 min
